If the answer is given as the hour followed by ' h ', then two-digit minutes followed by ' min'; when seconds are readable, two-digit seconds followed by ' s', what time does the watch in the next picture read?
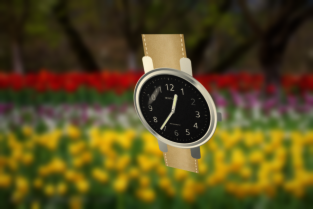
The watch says 12 h 36 min
